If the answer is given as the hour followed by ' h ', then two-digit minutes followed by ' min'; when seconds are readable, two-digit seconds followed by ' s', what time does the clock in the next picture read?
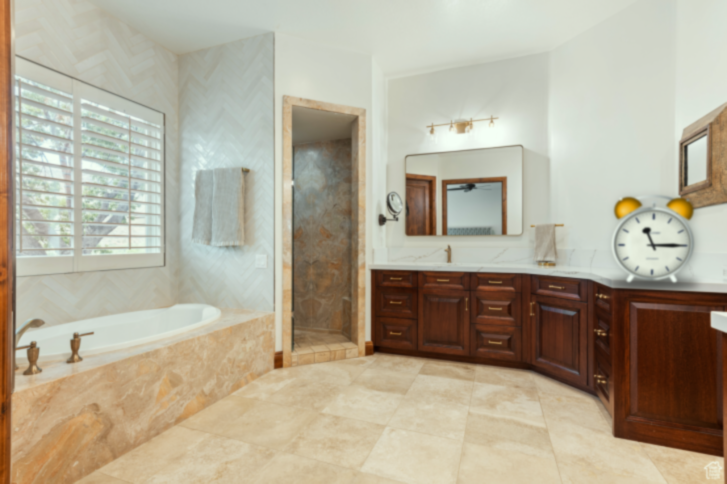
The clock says 11 h 15 min
